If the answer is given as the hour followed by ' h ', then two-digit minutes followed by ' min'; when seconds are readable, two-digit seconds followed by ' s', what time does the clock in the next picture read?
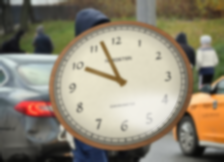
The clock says 9 h 57 min
